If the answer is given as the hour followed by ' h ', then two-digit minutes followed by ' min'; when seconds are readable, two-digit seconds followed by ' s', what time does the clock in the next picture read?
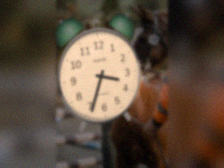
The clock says 3 h 34 min
